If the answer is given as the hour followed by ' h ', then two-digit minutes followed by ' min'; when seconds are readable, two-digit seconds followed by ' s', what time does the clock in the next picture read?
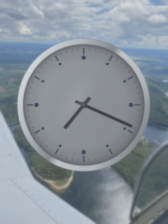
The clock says 7 h 19 min
